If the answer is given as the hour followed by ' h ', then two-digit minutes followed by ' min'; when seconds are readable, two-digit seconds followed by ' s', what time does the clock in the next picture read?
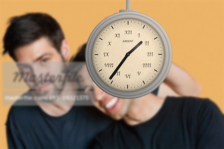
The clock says 1 h 36 min
